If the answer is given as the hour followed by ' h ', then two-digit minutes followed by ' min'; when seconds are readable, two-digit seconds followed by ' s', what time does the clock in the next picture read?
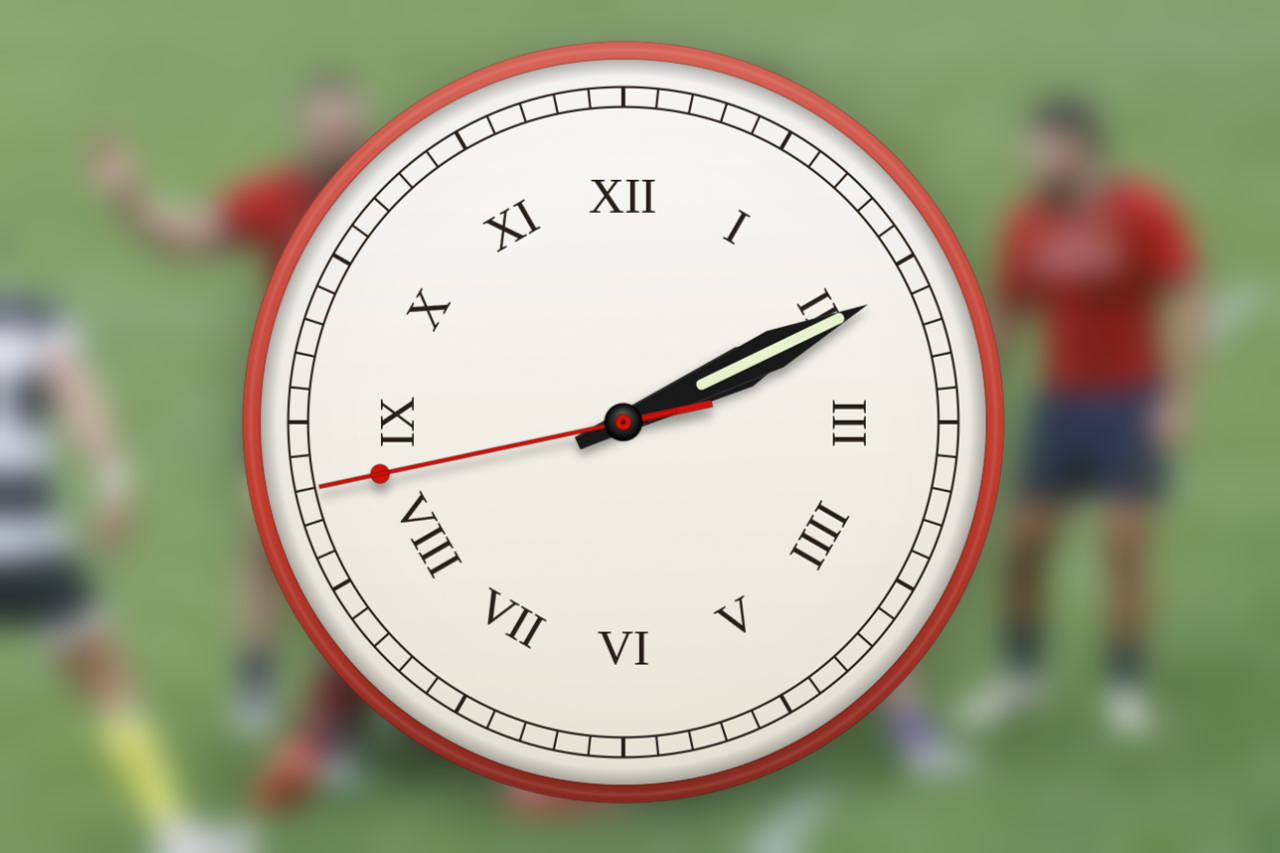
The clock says 2 h 10 min 43 s
